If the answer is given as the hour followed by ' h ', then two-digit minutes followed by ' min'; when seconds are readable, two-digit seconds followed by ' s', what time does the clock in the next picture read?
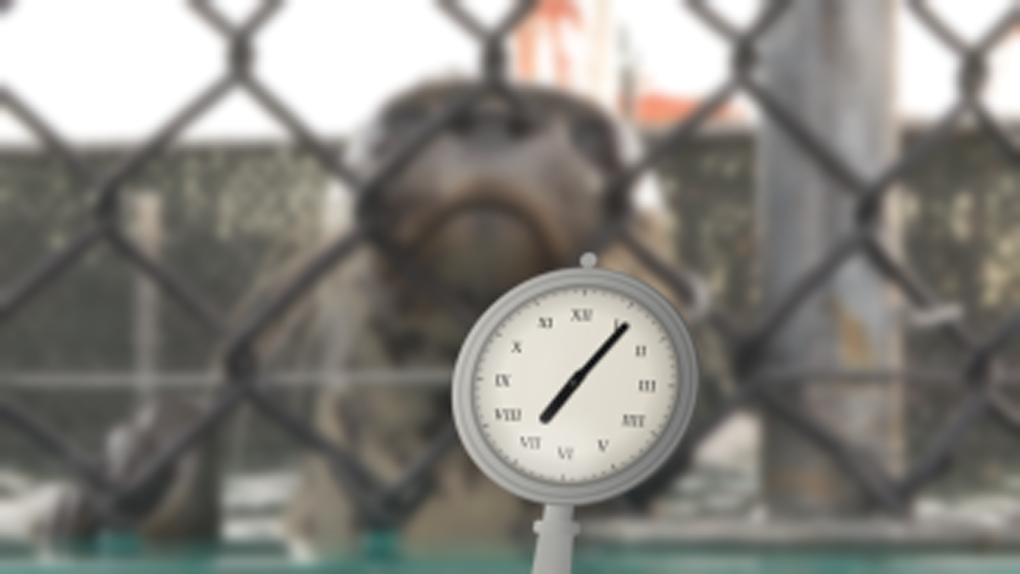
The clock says 7 h 06 min
